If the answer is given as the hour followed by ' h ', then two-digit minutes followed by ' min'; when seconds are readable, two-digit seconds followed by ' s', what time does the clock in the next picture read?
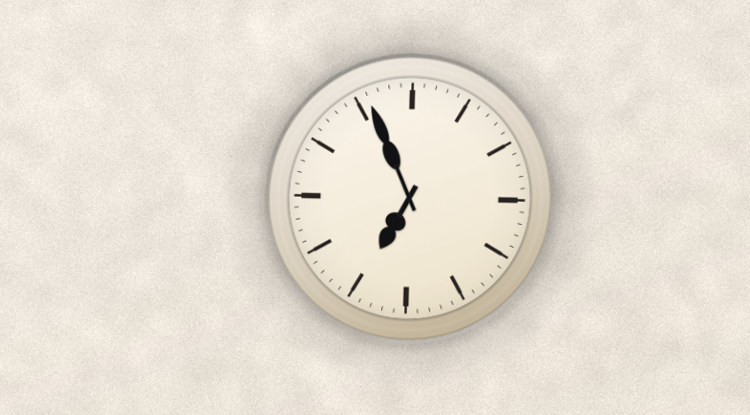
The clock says 6 h 56 min
